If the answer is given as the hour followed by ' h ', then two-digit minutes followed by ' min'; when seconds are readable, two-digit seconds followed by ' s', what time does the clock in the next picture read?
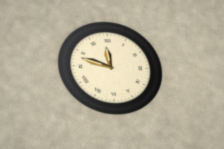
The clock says 11 h 48 min
